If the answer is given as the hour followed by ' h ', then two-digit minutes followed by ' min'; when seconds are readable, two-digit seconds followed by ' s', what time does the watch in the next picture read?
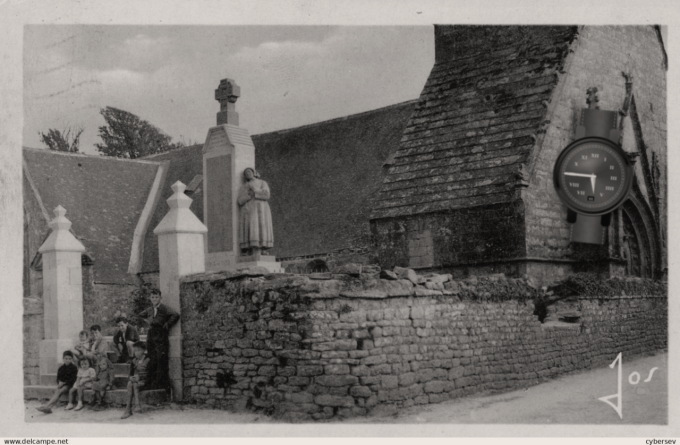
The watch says 5 h 45 min
